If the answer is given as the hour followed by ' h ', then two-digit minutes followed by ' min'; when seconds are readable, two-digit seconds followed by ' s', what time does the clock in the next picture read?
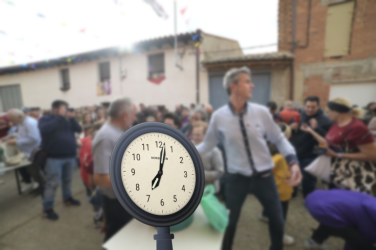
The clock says 7 h 02 min
